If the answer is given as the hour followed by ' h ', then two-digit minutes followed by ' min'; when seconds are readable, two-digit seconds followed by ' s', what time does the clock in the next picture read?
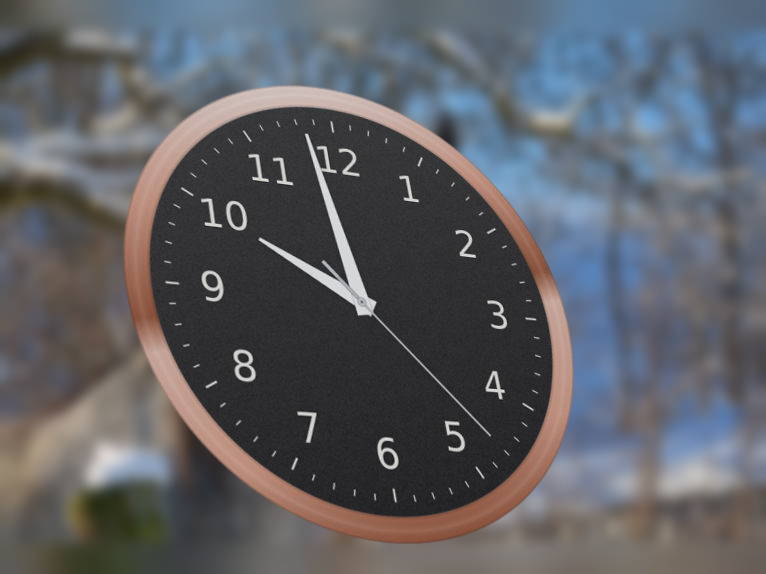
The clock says 9 h 58 min 23 s
